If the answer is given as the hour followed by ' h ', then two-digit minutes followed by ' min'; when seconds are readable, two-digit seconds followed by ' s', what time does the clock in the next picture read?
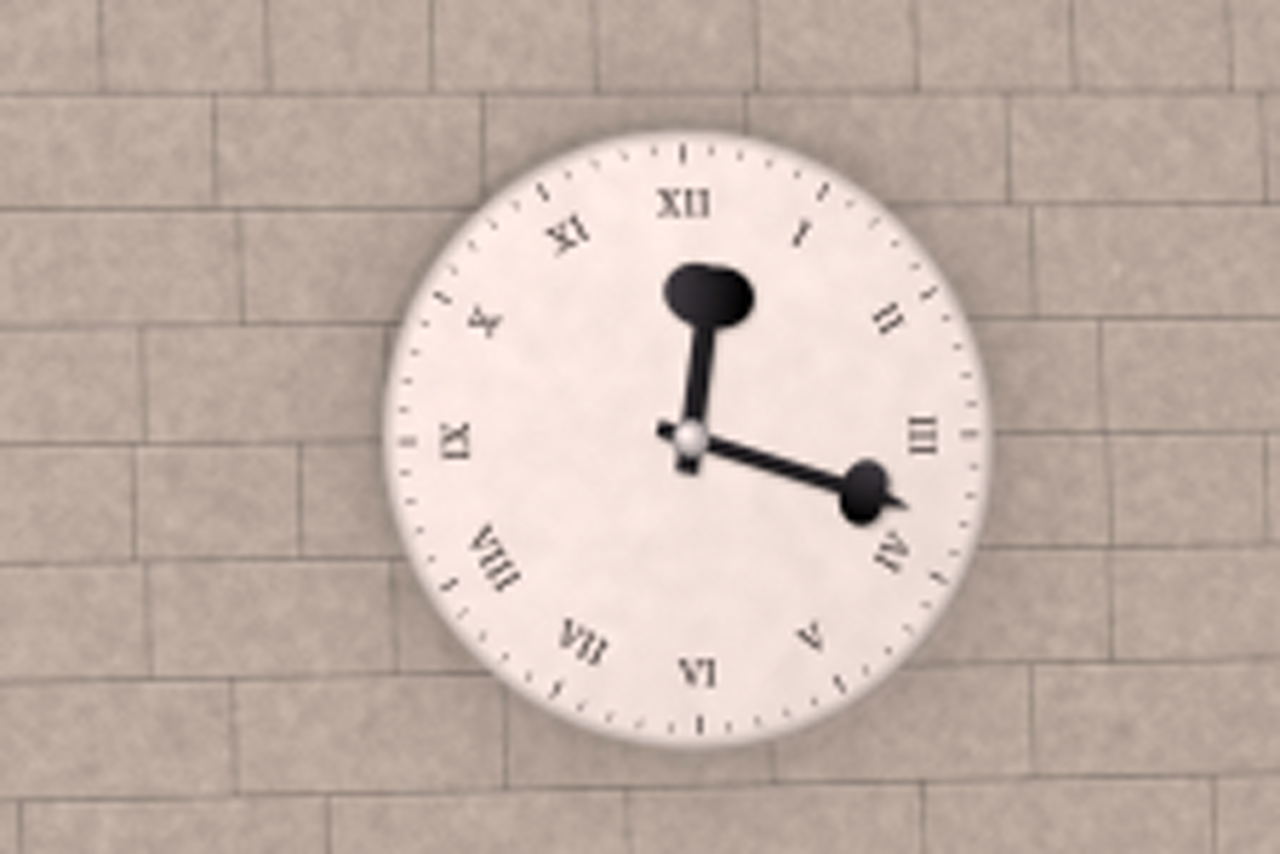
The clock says 12 h 18 min
